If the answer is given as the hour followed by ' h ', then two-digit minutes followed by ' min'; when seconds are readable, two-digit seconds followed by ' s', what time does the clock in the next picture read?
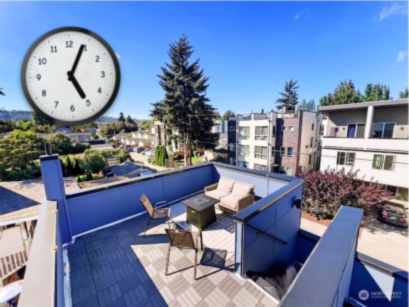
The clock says 5 h 04 min
